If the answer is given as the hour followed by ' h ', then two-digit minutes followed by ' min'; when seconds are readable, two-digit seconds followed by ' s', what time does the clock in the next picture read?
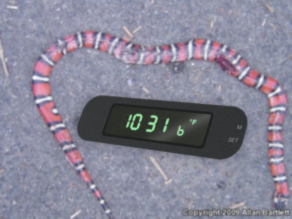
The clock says 10 h 31 min
